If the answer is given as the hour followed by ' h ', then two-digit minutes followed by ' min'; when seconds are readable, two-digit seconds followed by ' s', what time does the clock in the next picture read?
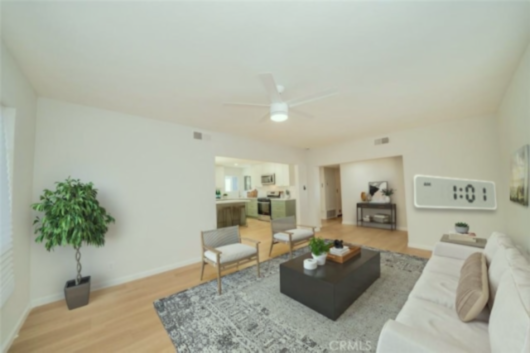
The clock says 1 h 01 min
